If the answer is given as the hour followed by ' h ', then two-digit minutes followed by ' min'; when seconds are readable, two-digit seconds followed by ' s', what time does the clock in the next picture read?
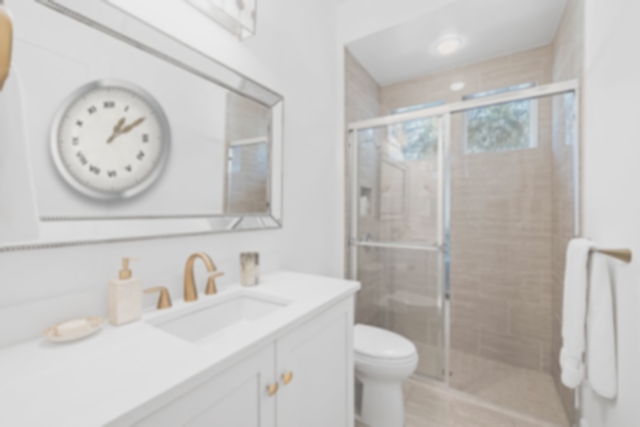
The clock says 1 h 10 min
